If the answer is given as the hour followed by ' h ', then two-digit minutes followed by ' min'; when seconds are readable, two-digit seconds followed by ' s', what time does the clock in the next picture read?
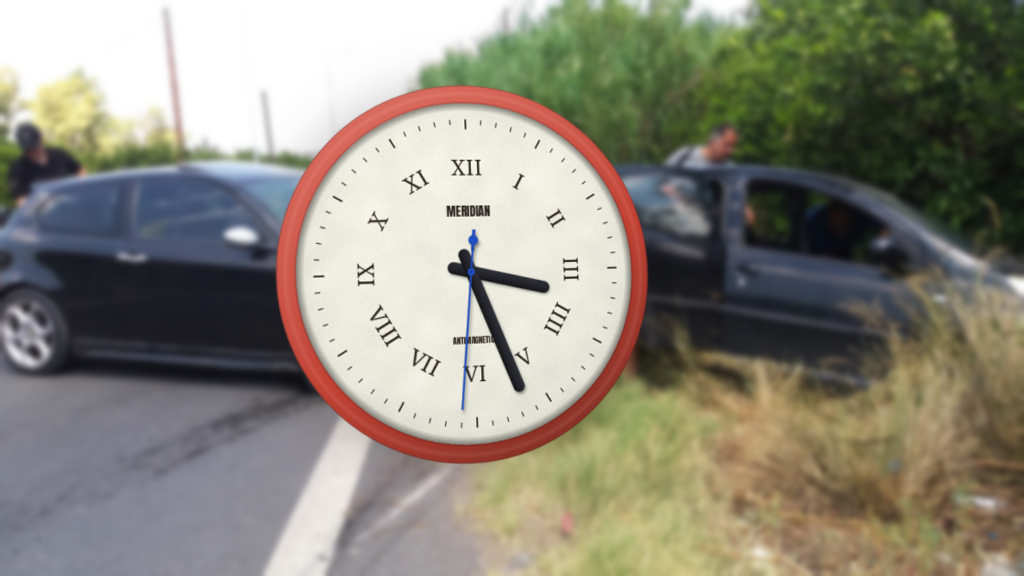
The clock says 3 h 26 min 31 s
